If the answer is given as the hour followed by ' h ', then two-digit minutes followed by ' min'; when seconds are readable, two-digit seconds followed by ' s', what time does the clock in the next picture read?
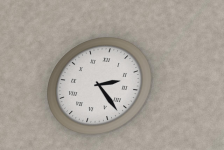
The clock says 2 h 22 min
